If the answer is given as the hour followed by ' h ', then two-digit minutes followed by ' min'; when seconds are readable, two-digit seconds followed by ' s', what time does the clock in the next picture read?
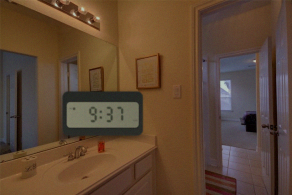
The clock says 9 h 37 min
